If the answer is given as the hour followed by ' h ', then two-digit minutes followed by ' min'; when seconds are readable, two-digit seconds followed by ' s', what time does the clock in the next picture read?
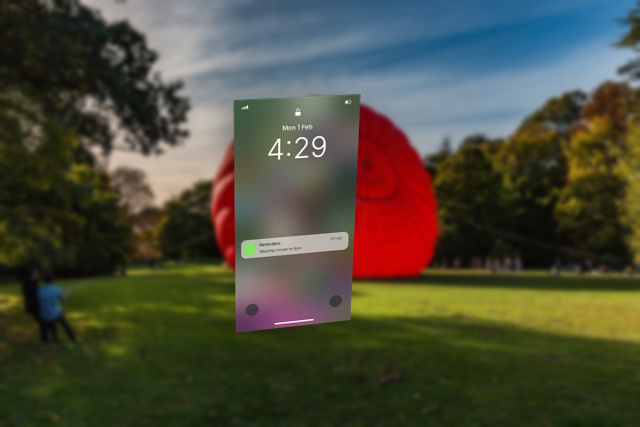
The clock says 4 h 29 min
